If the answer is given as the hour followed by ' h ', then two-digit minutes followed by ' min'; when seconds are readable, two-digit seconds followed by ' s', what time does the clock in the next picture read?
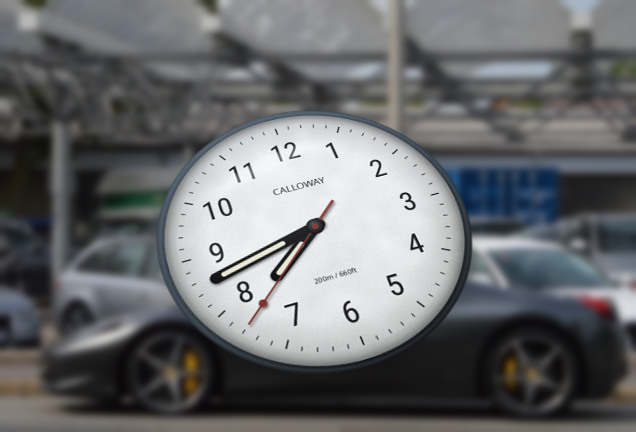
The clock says 7 h 42 min 38 s
